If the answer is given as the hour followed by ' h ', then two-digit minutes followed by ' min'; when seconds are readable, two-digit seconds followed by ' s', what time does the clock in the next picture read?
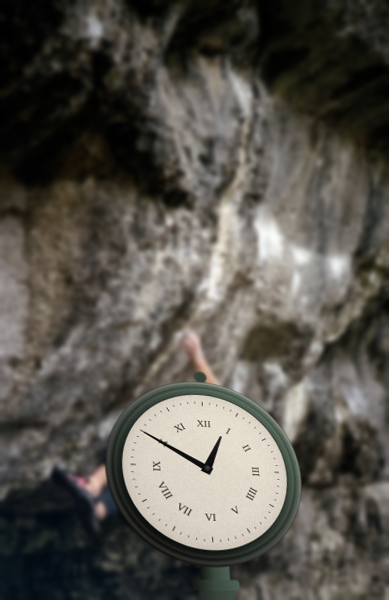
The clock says 12 h 50 min
